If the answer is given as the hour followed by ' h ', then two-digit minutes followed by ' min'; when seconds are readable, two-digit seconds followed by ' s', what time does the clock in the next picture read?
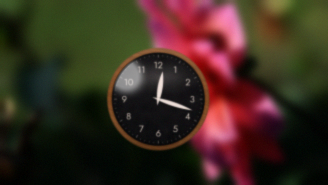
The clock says 12 h 18 min
